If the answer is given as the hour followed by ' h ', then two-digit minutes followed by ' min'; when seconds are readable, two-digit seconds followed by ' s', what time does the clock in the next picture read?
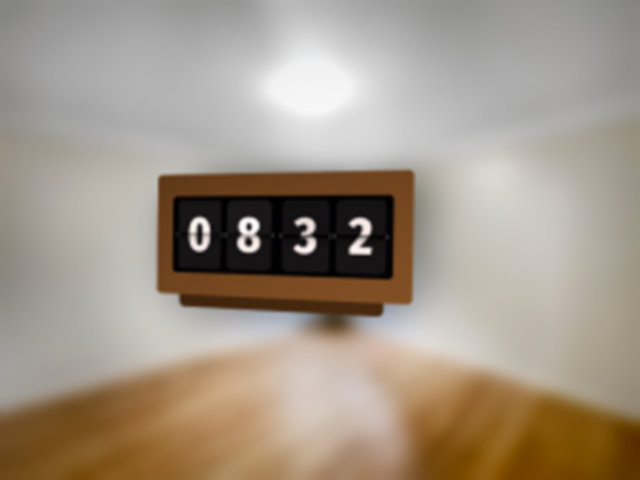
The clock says 8 h 32 min
